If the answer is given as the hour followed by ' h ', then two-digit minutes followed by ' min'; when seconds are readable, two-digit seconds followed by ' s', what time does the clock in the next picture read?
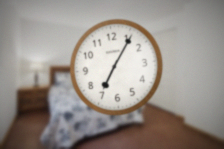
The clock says 7 h 06 min
